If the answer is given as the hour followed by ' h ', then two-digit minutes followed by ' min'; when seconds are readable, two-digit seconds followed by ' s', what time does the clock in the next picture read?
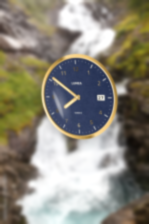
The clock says 7 h 51 min
